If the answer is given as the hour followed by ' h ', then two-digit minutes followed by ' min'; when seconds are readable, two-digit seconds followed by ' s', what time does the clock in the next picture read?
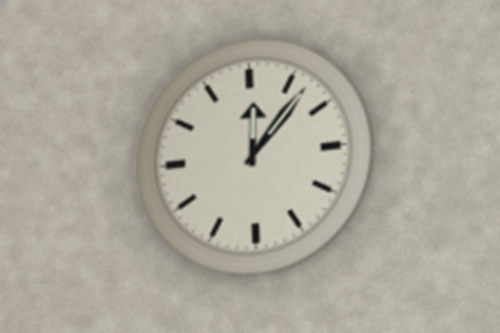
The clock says 12 h 07 min
